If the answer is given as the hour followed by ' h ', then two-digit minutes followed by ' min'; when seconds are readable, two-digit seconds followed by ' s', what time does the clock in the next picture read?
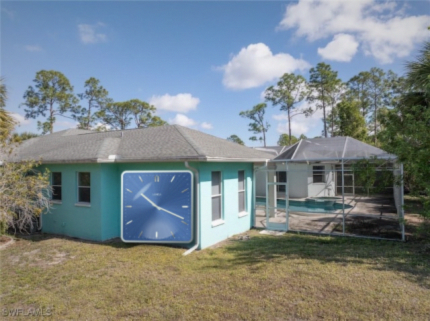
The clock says 10 h 19 min
